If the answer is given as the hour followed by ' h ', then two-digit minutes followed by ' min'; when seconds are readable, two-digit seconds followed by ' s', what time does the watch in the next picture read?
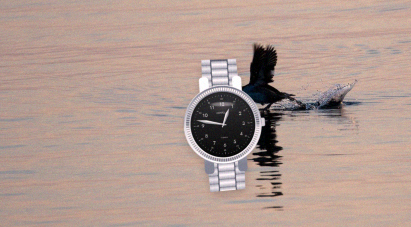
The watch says 12 h 47 min
